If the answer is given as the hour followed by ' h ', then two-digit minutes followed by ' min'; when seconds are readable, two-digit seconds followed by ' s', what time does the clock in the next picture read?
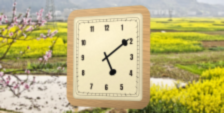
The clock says 5 h 09 min
